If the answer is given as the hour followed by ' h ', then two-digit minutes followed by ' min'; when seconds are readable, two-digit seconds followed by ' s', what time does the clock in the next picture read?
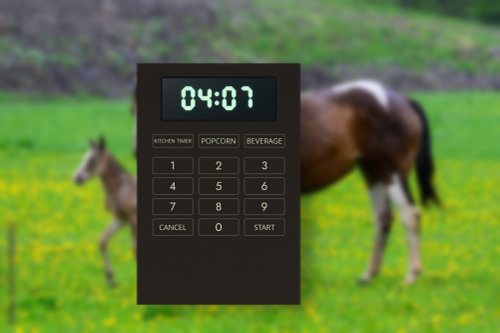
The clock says 4 h 07 min
